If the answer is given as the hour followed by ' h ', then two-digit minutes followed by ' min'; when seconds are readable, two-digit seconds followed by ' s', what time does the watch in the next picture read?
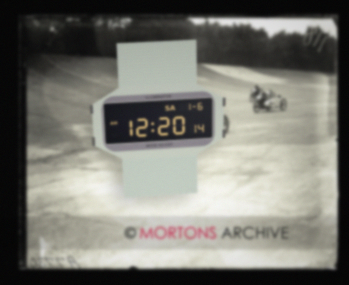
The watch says 12 h 20 min
